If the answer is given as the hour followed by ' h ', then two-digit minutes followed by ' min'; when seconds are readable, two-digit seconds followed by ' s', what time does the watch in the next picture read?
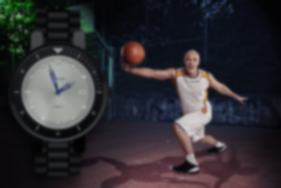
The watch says 1 h 57 min
